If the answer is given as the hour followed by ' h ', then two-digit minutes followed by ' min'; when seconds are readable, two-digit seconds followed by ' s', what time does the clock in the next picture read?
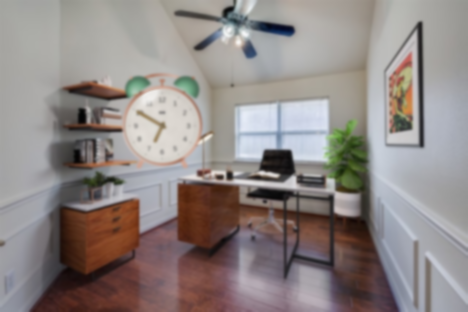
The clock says 6 h 50 min
